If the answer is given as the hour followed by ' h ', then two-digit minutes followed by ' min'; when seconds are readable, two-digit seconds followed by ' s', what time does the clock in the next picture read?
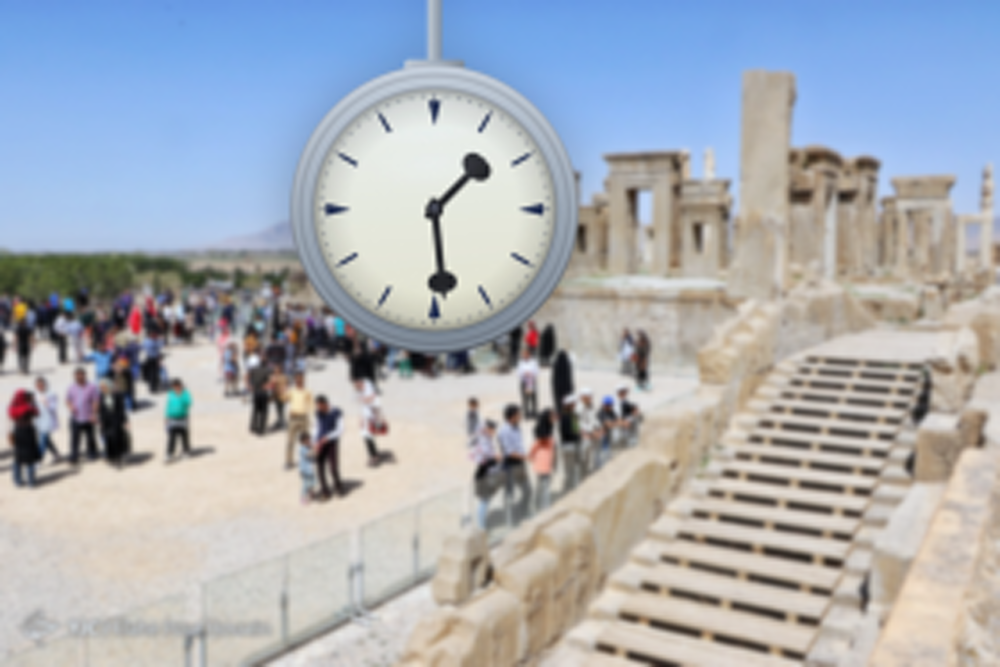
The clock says 1 h 29 min
